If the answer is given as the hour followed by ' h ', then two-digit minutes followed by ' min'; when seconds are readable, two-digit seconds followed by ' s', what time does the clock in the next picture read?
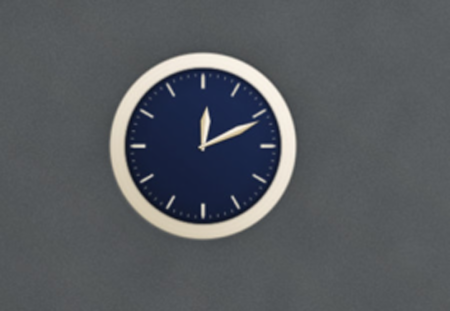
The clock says 12 h 11 min
